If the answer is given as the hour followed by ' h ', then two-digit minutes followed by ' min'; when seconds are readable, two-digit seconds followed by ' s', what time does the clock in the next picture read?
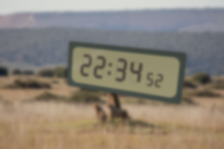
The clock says 22 h 34 min 52 s
